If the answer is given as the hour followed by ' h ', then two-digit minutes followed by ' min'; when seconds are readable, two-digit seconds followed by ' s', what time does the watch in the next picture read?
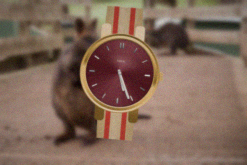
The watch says 5 h 26 min
